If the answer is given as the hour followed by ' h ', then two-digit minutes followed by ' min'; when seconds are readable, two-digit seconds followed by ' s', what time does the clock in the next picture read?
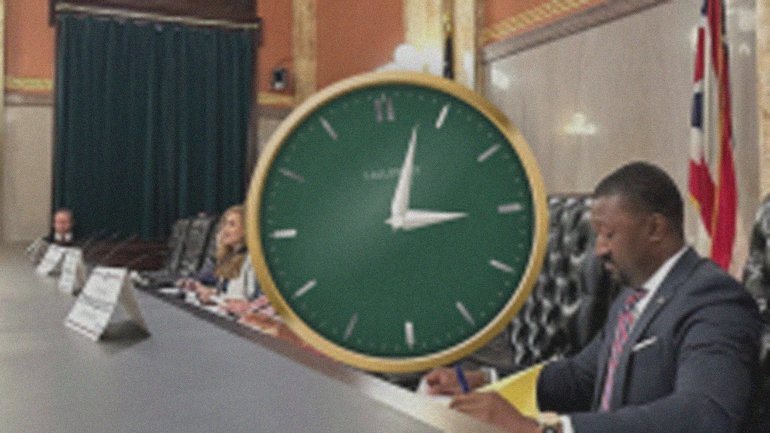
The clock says 3 h 03 min
